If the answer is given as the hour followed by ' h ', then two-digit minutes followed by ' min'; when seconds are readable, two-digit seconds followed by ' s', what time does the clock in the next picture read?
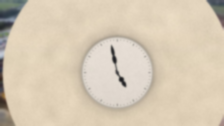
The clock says 4 h 58 min
